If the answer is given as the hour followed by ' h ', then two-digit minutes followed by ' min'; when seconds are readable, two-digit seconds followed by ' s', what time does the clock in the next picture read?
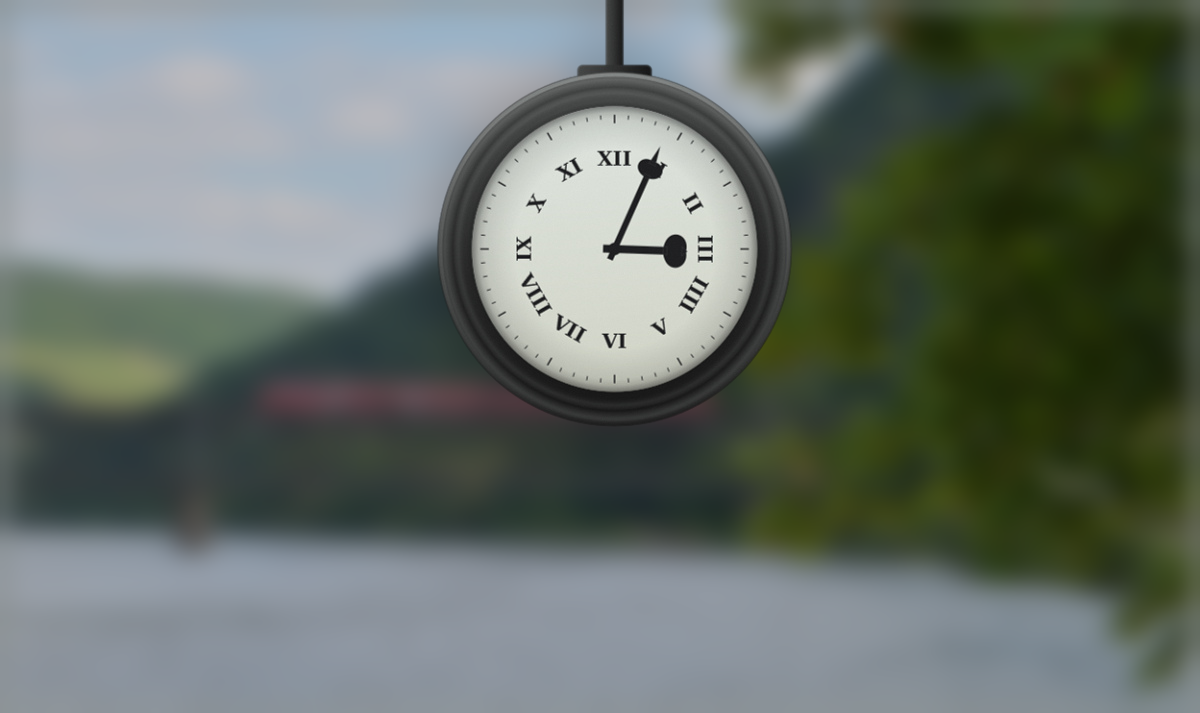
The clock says 3 h 04 min
